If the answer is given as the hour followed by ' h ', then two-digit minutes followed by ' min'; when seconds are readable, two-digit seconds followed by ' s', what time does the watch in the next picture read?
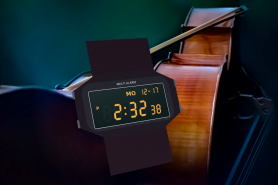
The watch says 2 h 32 min 38 s
